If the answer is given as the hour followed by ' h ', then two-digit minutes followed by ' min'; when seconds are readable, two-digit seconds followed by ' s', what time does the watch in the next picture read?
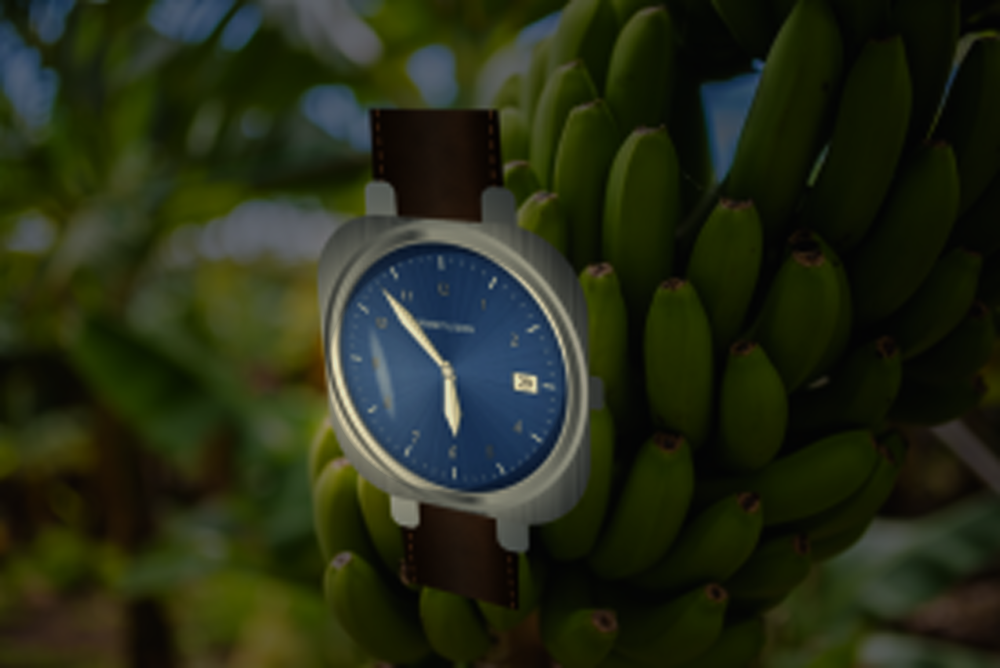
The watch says 5 h 53 min
